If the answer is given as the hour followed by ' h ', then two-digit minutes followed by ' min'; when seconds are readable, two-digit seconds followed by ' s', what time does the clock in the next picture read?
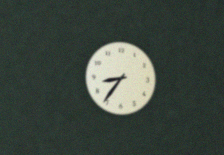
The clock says 8 h 36 min
